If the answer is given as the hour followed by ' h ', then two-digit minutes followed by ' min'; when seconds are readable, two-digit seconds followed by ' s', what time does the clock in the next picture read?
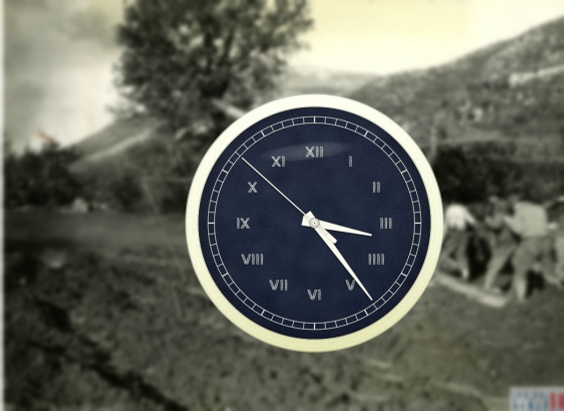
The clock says 3 h 23 min 52 s
